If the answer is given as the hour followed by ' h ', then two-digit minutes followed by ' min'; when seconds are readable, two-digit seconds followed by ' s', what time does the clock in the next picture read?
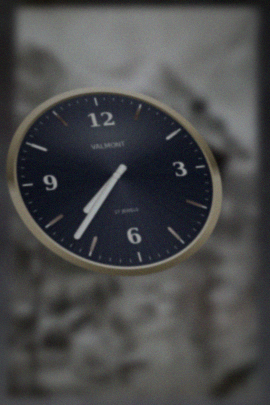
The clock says 7 h 37 min
